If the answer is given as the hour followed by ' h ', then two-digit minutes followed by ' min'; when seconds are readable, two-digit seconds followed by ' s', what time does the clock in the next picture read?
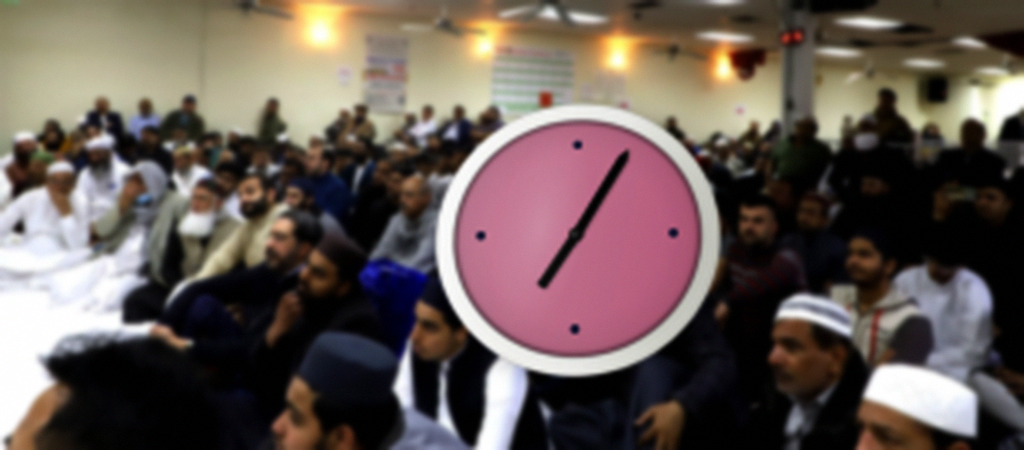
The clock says 7 h 05 min
